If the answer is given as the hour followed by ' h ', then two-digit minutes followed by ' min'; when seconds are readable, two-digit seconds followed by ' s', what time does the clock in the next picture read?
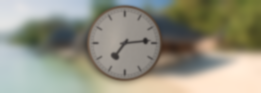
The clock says 7 h 14 min
